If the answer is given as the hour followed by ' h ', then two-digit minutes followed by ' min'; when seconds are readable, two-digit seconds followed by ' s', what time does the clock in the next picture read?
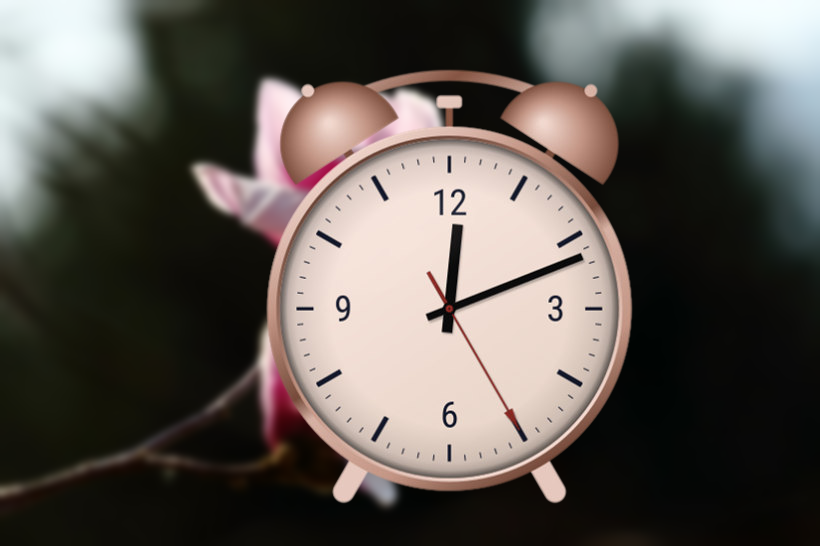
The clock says 12 h 11 min 25 s
